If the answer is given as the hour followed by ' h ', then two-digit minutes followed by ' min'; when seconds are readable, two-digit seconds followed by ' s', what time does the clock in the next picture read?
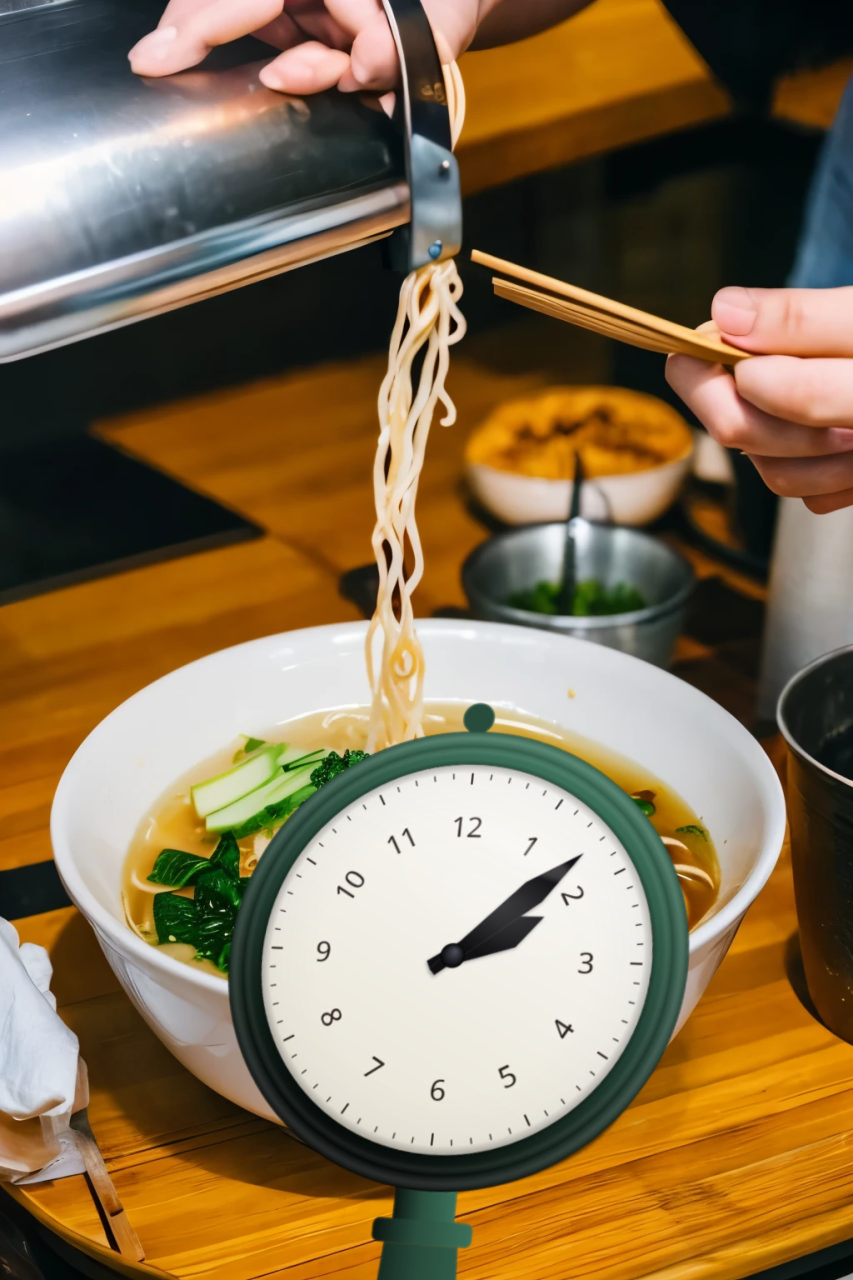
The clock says 2 h 08 min
